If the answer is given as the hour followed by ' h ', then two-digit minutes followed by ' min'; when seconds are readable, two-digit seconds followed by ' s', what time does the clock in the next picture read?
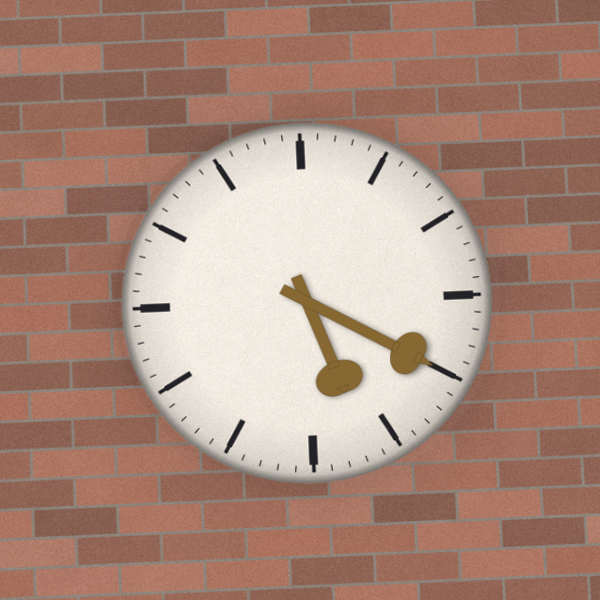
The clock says 5 h 20 min
